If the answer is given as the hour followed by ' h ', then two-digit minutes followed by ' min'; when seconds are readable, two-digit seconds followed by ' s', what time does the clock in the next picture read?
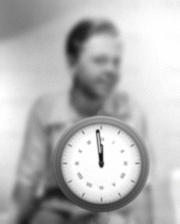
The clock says 11 h 59 min
